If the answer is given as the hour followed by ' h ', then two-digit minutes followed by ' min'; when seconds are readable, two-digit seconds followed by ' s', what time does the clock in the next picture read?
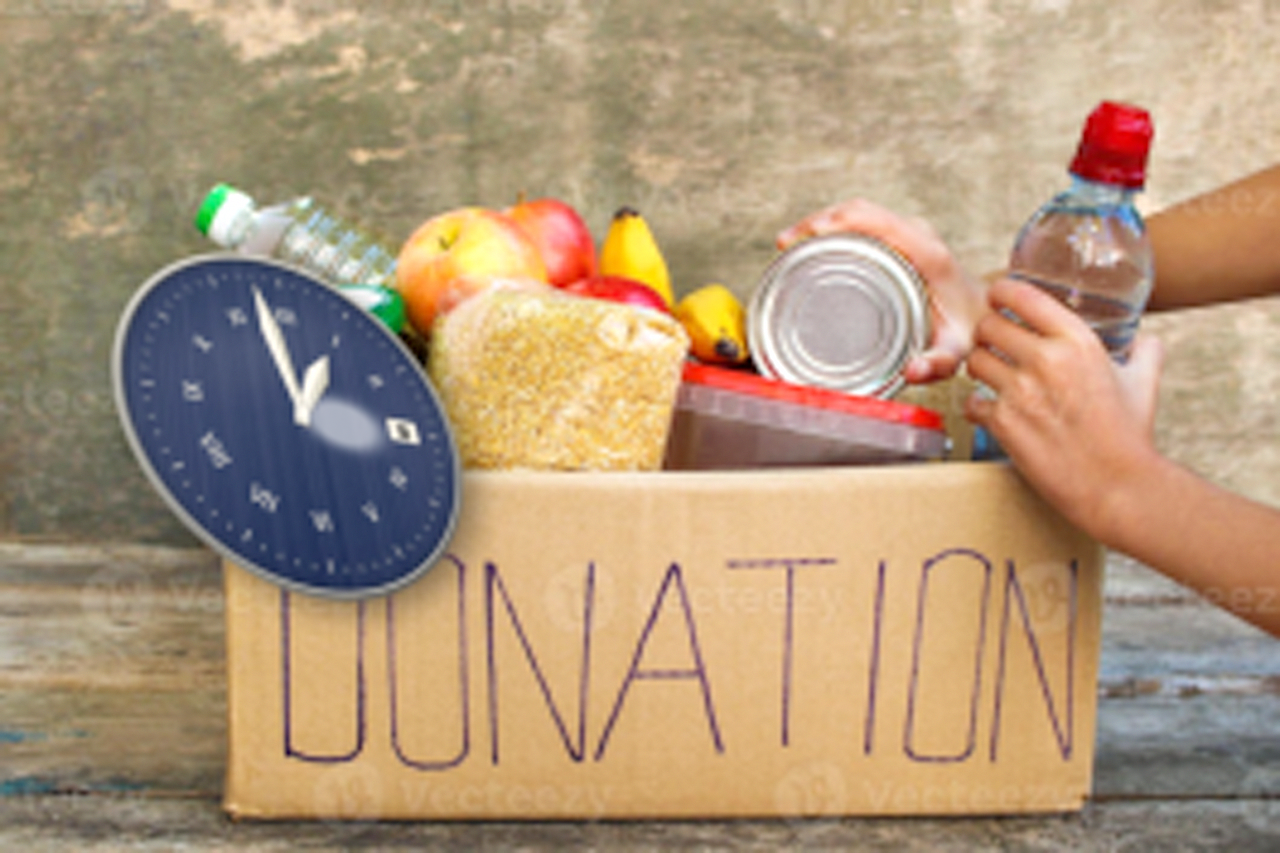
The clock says 12 h 58 min
